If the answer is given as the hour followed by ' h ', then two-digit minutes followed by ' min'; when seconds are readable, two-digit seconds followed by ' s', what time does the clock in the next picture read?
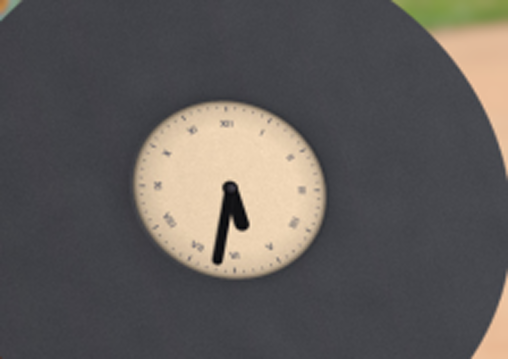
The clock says 5 h 32 min
